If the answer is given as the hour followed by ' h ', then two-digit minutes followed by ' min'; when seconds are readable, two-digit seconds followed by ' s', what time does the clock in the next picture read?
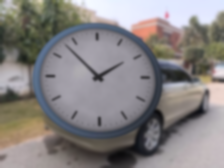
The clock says 1 h 53 min
